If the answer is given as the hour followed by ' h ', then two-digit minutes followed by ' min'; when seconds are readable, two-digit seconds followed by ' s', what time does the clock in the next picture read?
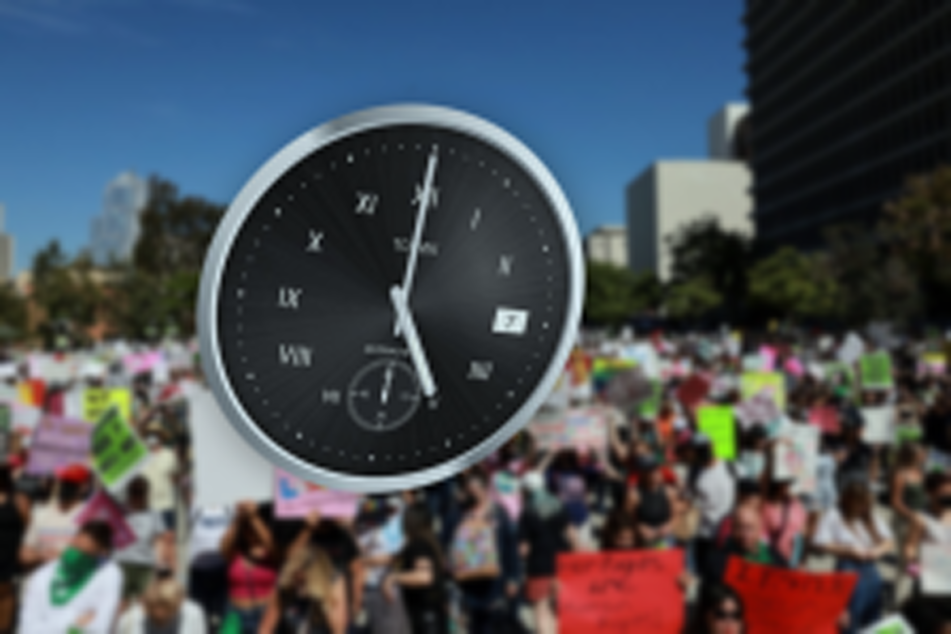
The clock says 5 h 00 min
